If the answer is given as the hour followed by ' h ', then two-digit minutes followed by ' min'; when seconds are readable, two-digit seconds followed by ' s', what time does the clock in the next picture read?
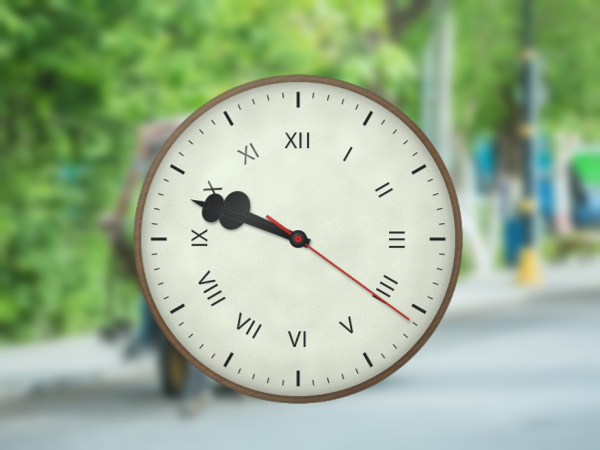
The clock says 9 h 48 min 21 s
